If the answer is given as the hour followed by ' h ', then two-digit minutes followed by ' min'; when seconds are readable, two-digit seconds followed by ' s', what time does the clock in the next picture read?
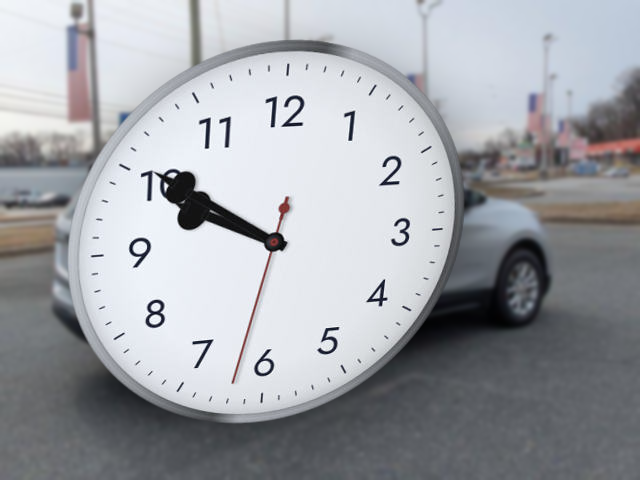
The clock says 9 h 50 min 32 s
